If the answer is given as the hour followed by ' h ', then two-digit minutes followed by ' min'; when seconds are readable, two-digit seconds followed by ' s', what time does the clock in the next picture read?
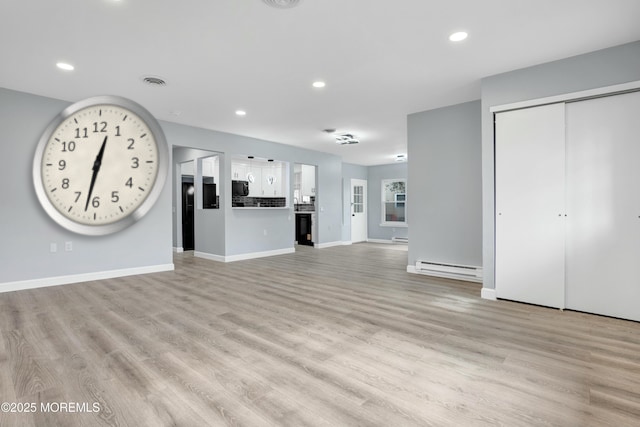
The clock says 12 h 32 min
